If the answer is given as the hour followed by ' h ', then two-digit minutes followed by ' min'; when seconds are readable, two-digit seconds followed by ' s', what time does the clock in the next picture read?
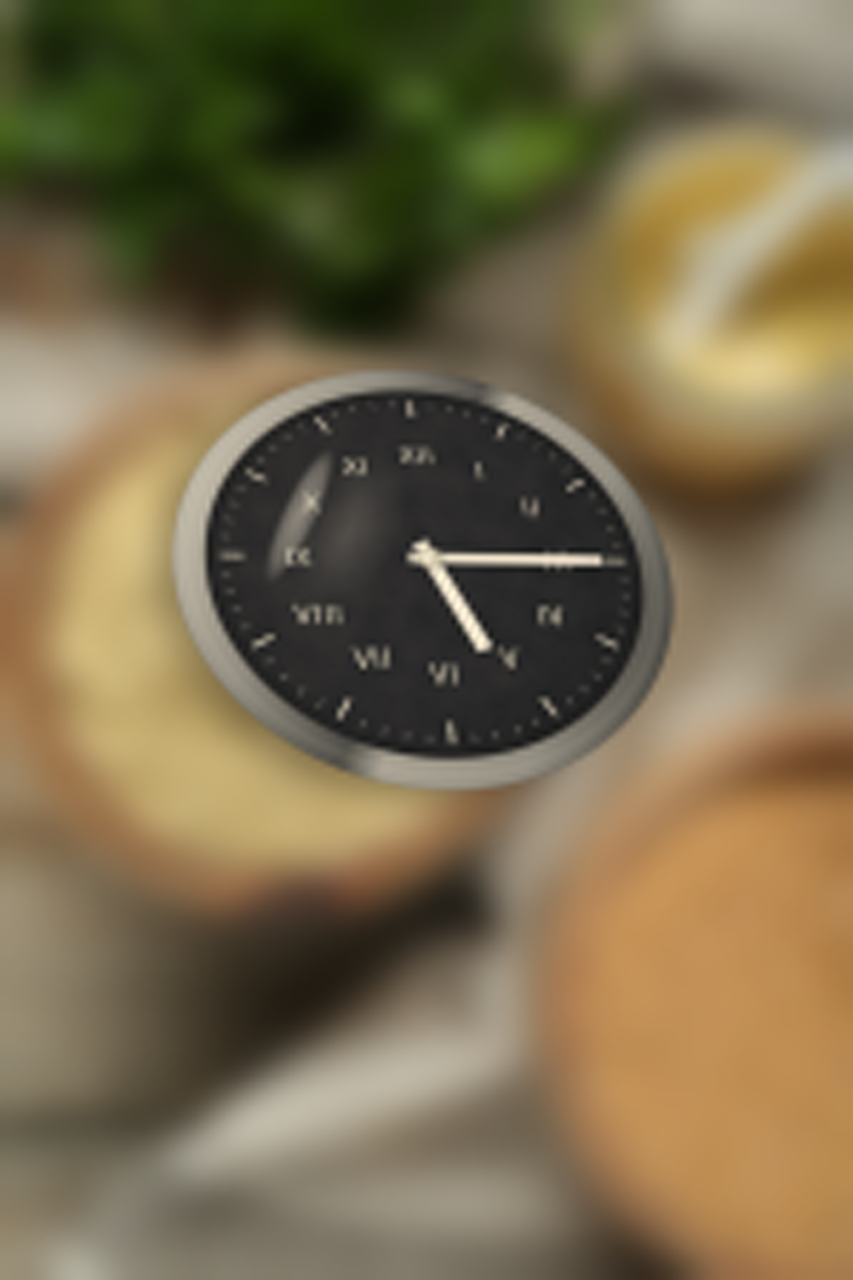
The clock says 5 h 15 min
